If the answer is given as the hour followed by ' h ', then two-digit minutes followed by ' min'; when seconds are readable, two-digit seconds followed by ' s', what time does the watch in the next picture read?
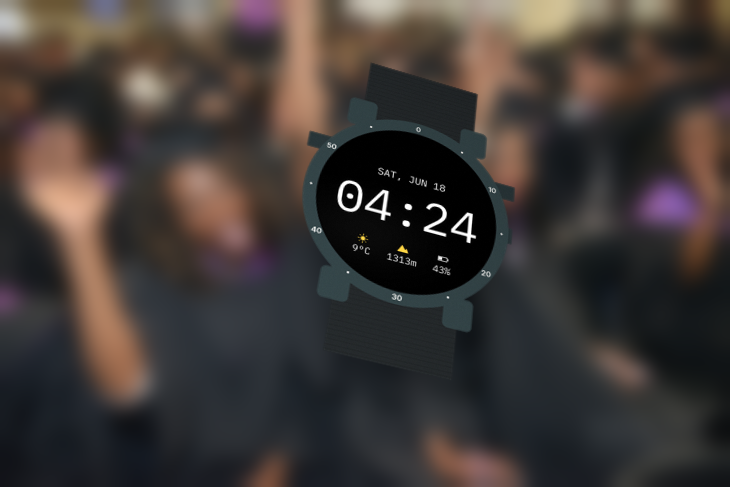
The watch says 4 h 24 min
